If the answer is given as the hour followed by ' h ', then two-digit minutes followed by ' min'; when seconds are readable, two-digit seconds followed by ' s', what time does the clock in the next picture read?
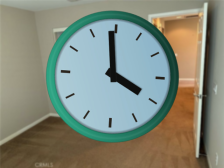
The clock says 3 h 59 min
